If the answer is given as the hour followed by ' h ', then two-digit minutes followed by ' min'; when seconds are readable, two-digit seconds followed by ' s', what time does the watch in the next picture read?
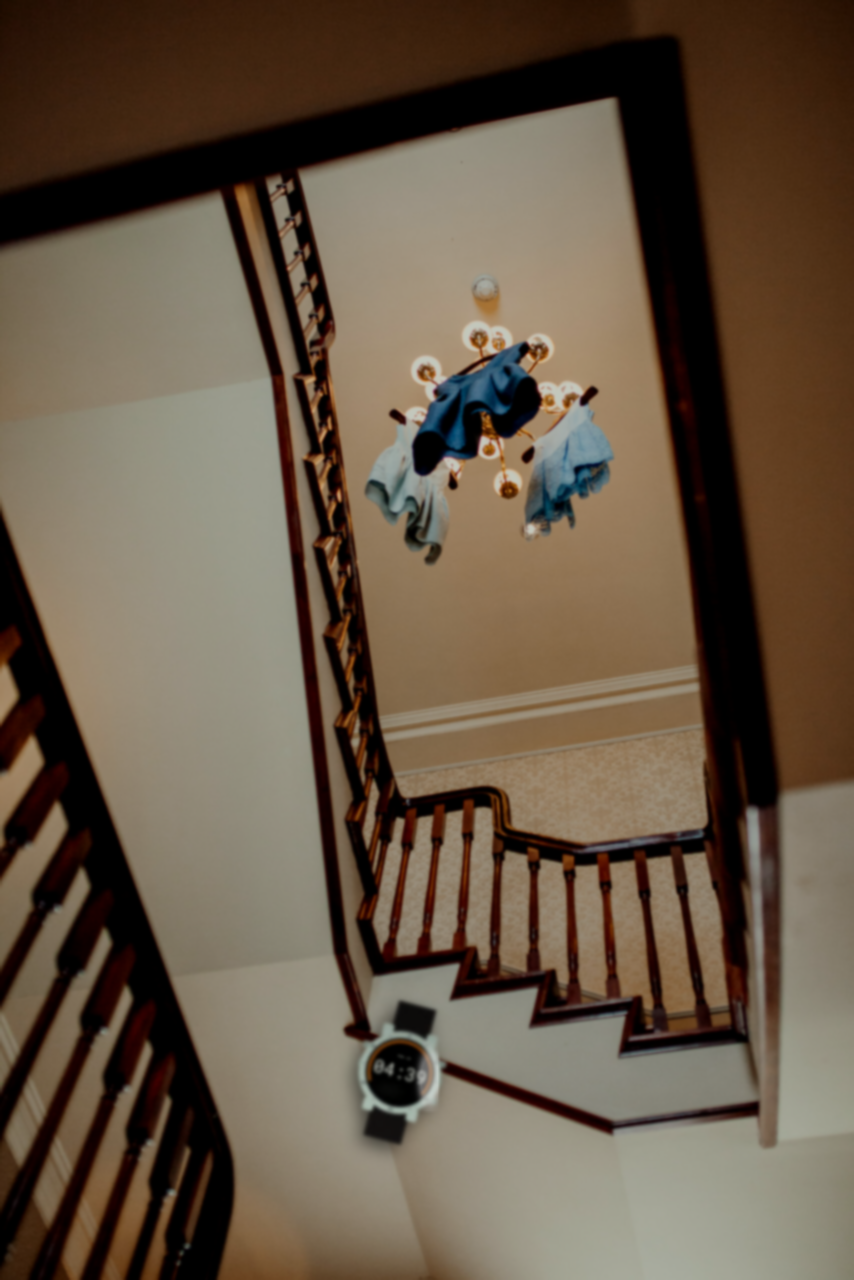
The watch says 4 h 39 min
